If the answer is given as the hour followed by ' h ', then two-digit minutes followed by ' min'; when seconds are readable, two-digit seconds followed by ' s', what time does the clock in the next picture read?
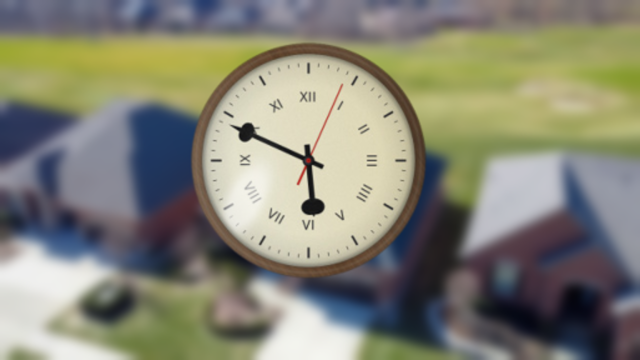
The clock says 5 h 49 min 04 s
